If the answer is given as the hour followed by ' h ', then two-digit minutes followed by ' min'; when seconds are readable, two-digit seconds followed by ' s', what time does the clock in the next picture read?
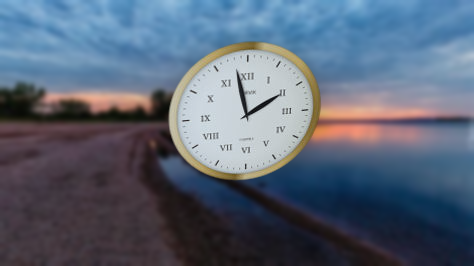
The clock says 1 h 58 min
